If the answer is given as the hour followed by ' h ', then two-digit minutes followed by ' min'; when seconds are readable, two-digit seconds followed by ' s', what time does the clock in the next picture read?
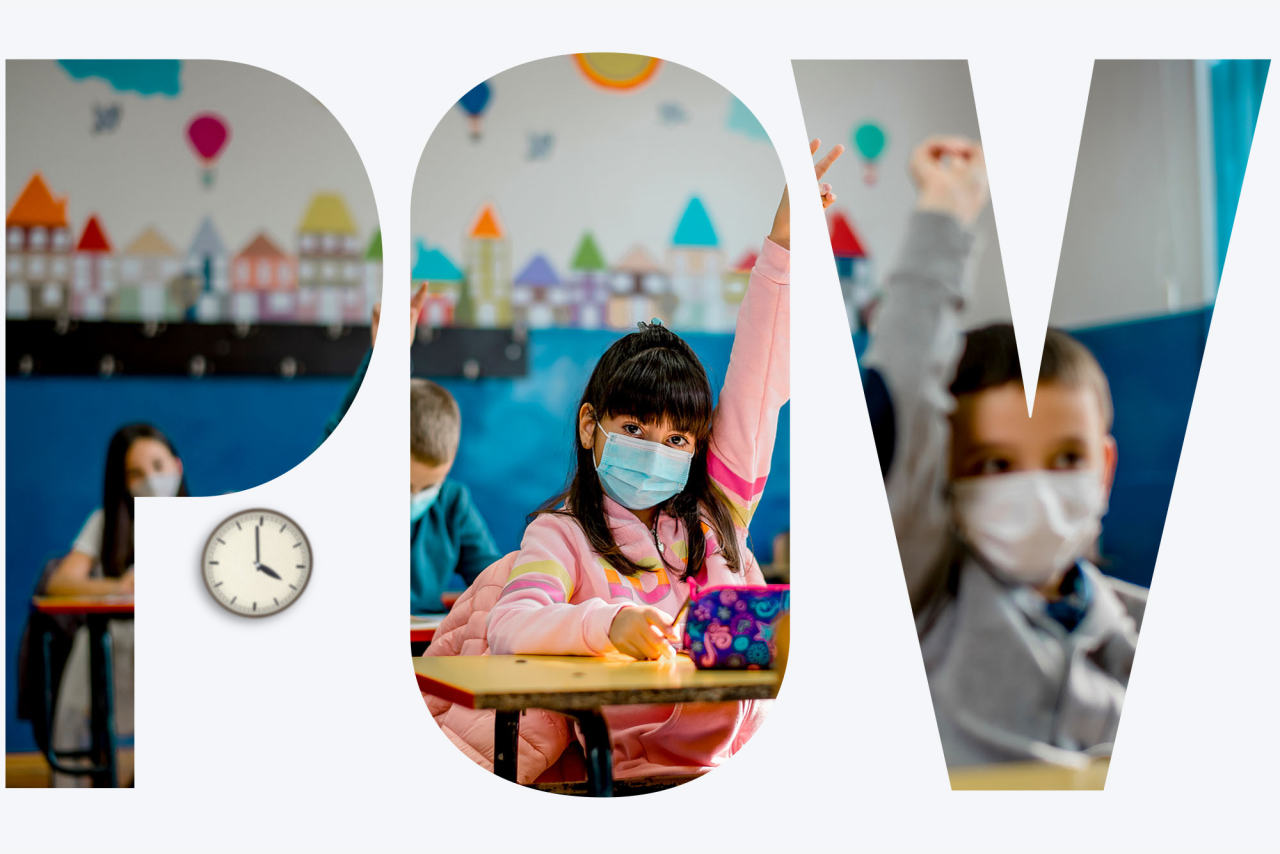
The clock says 3 h 59 min
